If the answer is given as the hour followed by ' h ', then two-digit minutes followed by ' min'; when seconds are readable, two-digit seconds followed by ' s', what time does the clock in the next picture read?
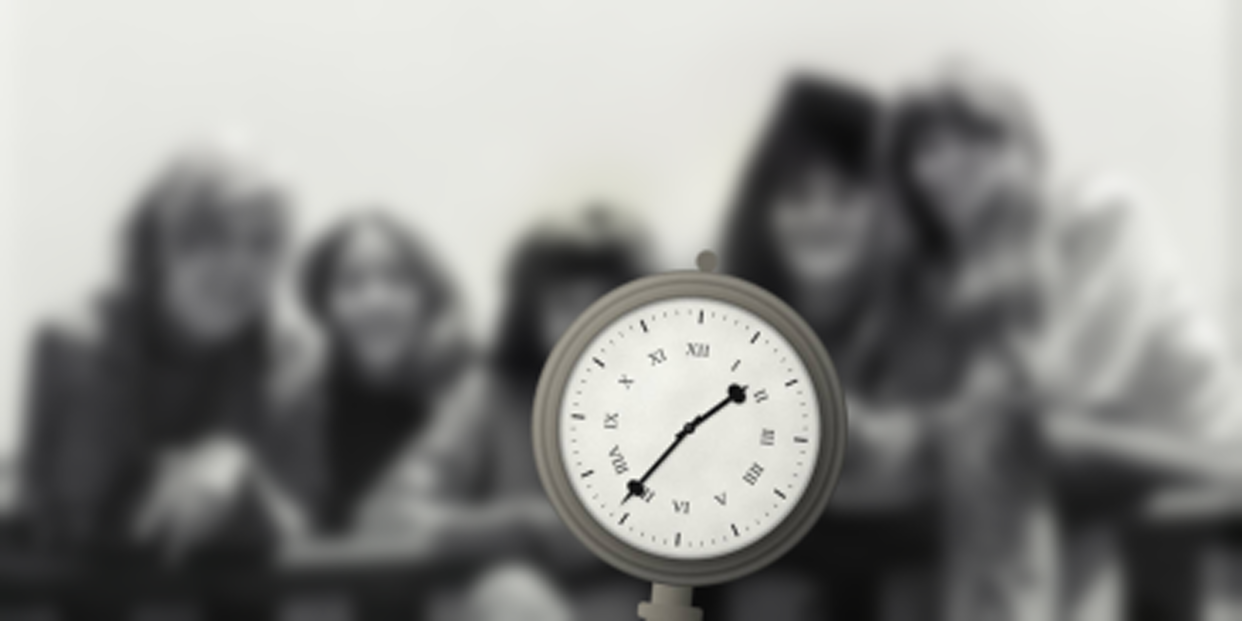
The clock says 1 h 36 min
